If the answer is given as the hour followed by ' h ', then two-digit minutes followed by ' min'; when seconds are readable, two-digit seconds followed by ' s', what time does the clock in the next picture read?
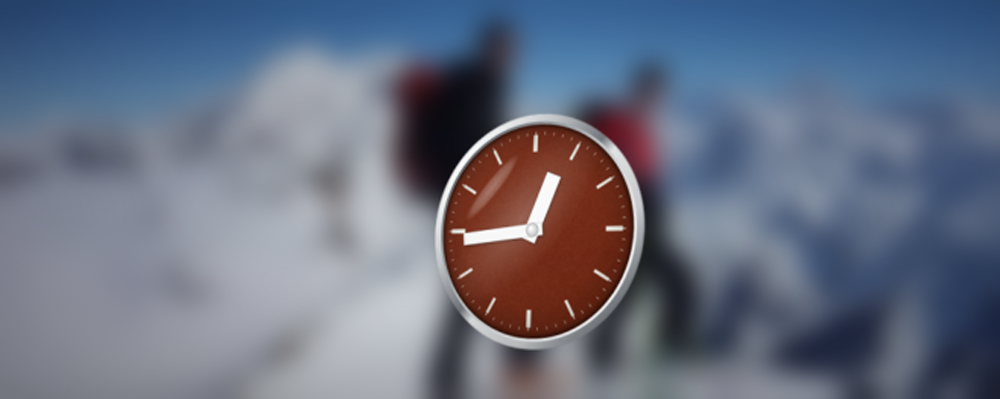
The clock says 12 h 44 min
